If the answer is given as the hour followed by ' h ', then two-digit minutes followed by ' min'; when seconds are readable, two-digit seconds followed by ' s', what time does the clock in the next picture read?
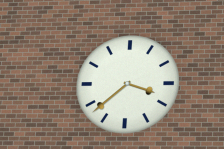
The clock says 3 h 38 min
